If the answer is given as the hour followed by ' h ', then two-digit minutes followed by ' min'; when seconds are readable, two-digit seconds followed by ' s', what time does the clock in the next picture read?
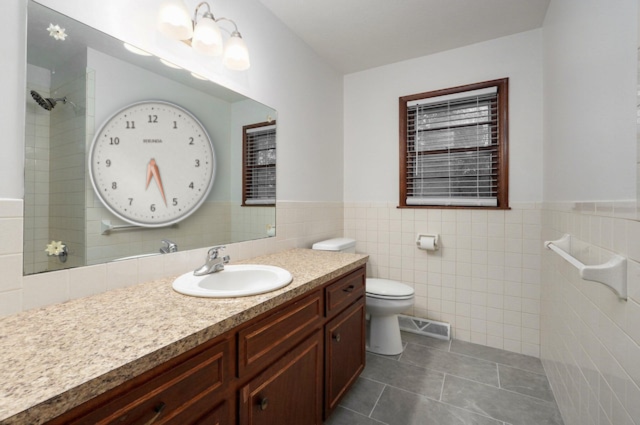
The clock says 6 h 27 min
